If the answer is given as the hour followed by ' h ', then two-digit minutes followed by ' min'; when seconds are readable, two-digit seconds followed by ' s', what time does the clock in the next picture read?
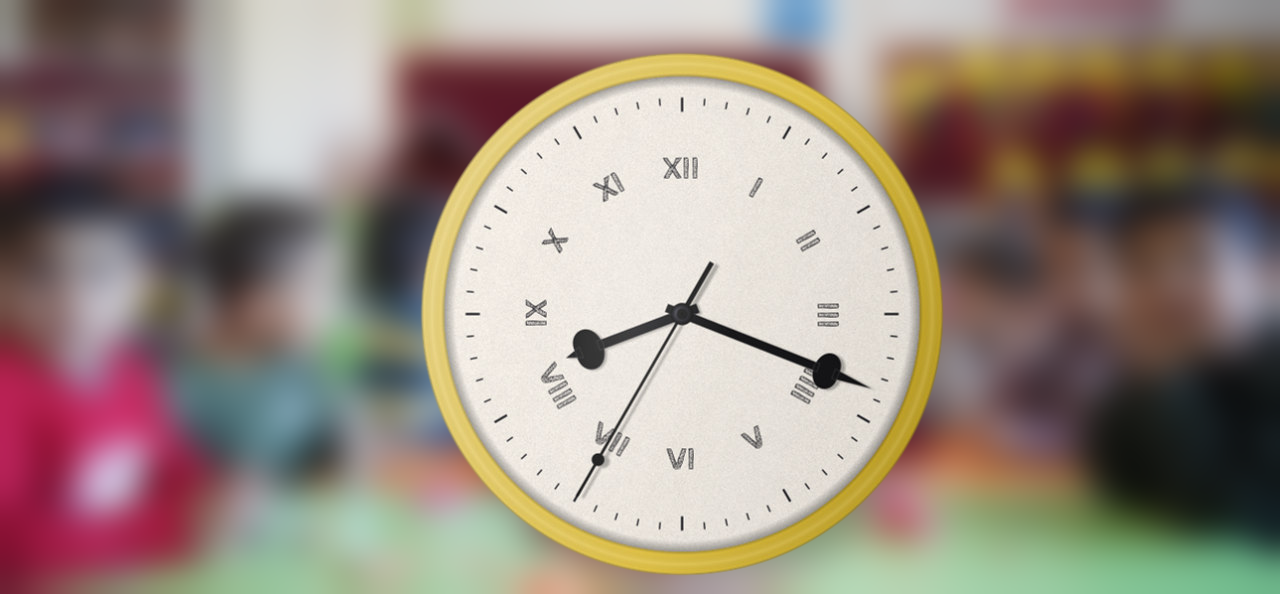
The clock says 8 h 18 min 35 s
